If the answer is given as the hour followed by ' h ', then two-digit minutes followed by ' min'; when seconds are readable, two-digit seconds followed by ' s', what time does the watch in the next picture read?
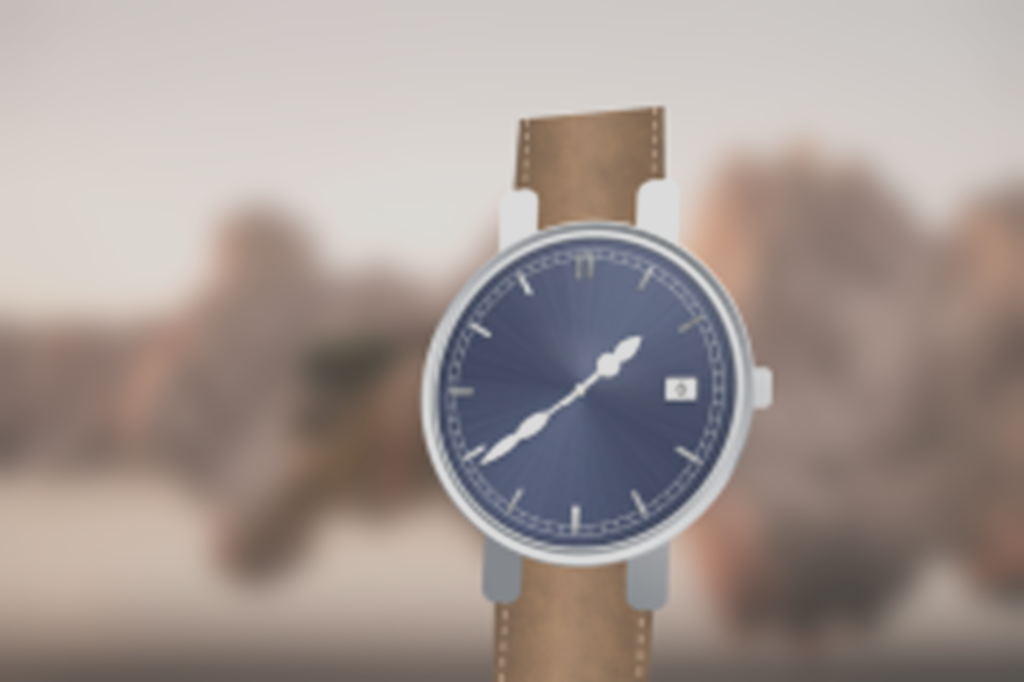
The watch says 1 h 39 min
